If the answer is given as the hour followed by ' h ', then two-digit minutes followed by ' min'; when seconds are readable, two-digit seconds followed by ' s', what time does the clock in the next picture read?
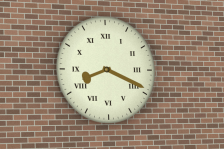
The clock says 8 h 19 min
